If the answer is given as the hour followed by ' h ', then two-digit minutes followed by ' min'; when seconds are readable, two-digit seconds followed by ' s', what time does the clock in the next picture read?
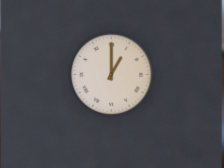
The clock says 1 h 00 min
